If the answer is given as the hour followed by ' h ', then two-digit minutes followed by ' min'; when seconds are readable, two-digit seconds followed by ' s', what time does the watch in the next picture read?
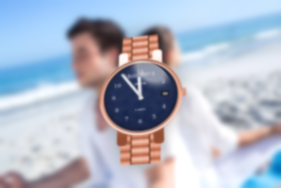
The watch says 11 h 54 min
